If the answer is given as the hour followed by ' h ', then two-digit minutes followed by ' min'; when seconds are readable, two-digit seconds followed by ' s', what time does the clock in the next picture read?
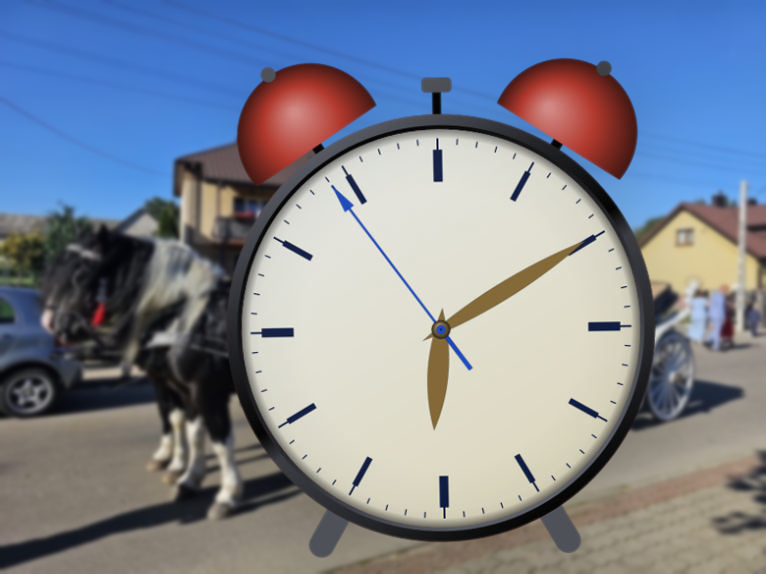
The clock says 6 h 09 min 54 s
